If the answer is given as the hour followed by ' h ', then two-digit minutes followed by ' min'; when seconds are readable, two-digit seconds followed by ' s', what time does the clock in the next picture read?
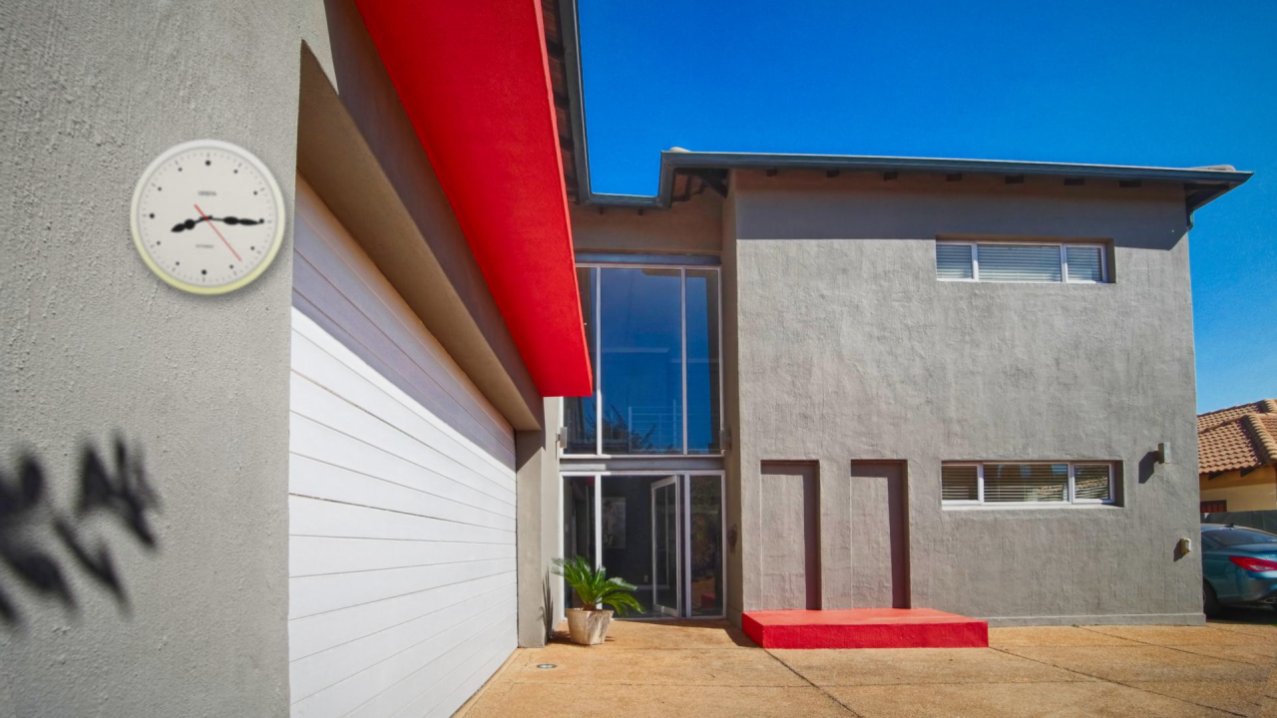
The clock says 8 h 15 min 23 s
